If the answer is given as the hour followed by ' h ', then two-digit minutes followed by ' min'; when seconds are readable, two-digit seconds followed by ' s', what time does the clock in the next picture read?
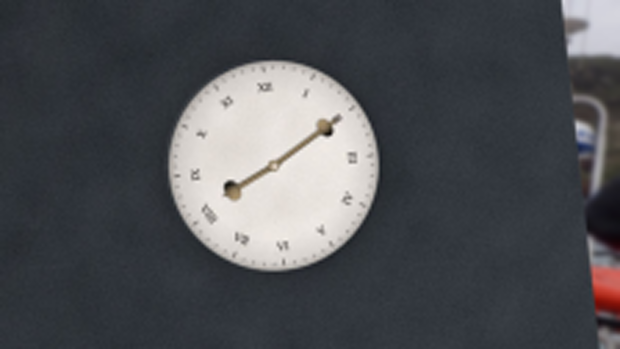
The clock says 8 h 10 min
